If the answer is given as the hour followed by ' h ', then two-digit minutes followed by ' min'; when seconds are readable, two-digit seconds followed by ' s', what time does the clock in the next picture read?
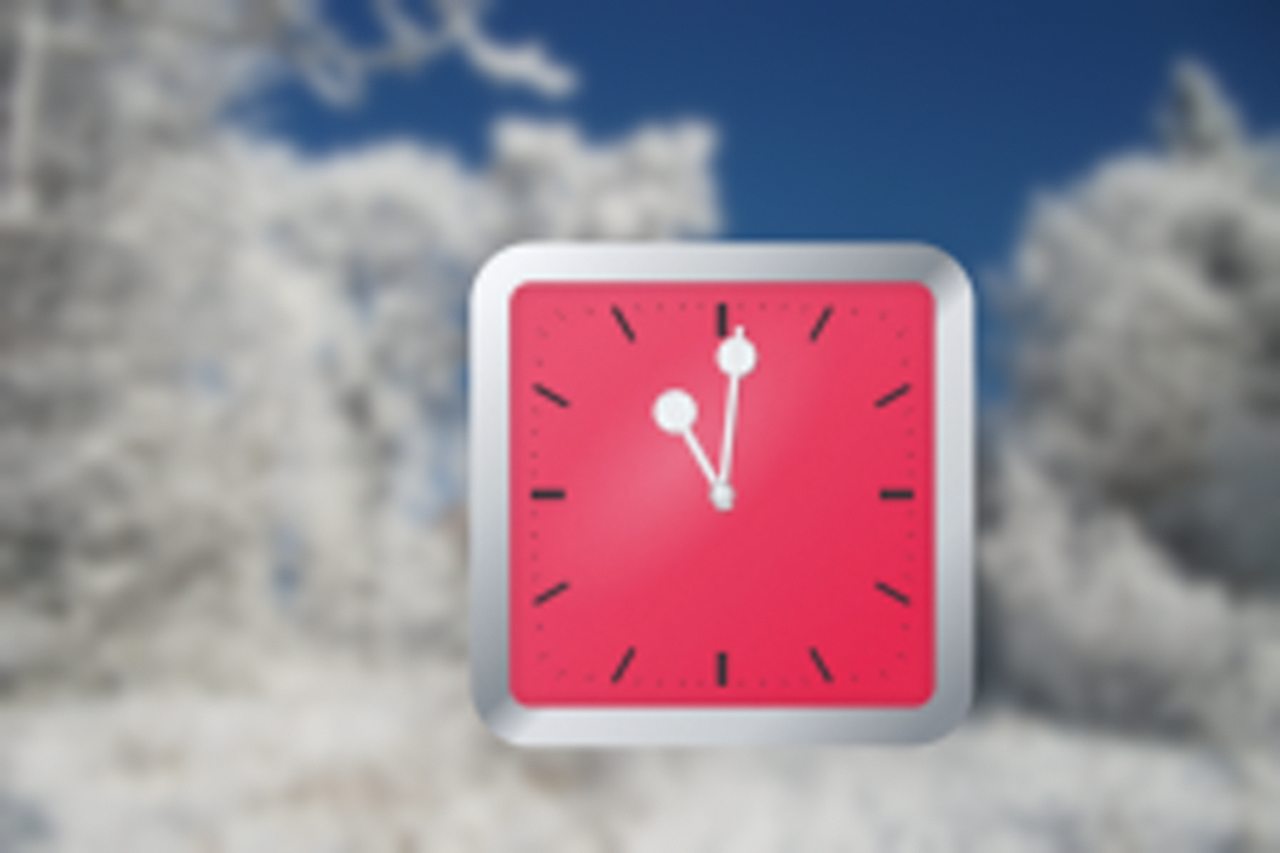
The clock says 11 h 01 min
